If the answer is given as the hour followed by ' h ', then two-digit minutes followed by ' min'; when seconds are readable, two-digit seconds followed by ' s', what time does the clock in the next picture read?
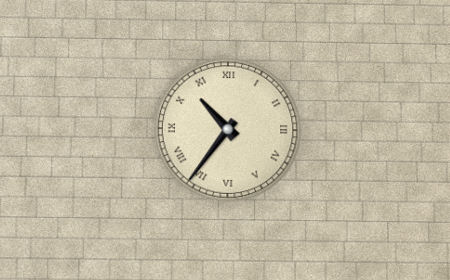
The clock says 10 h 36 min
